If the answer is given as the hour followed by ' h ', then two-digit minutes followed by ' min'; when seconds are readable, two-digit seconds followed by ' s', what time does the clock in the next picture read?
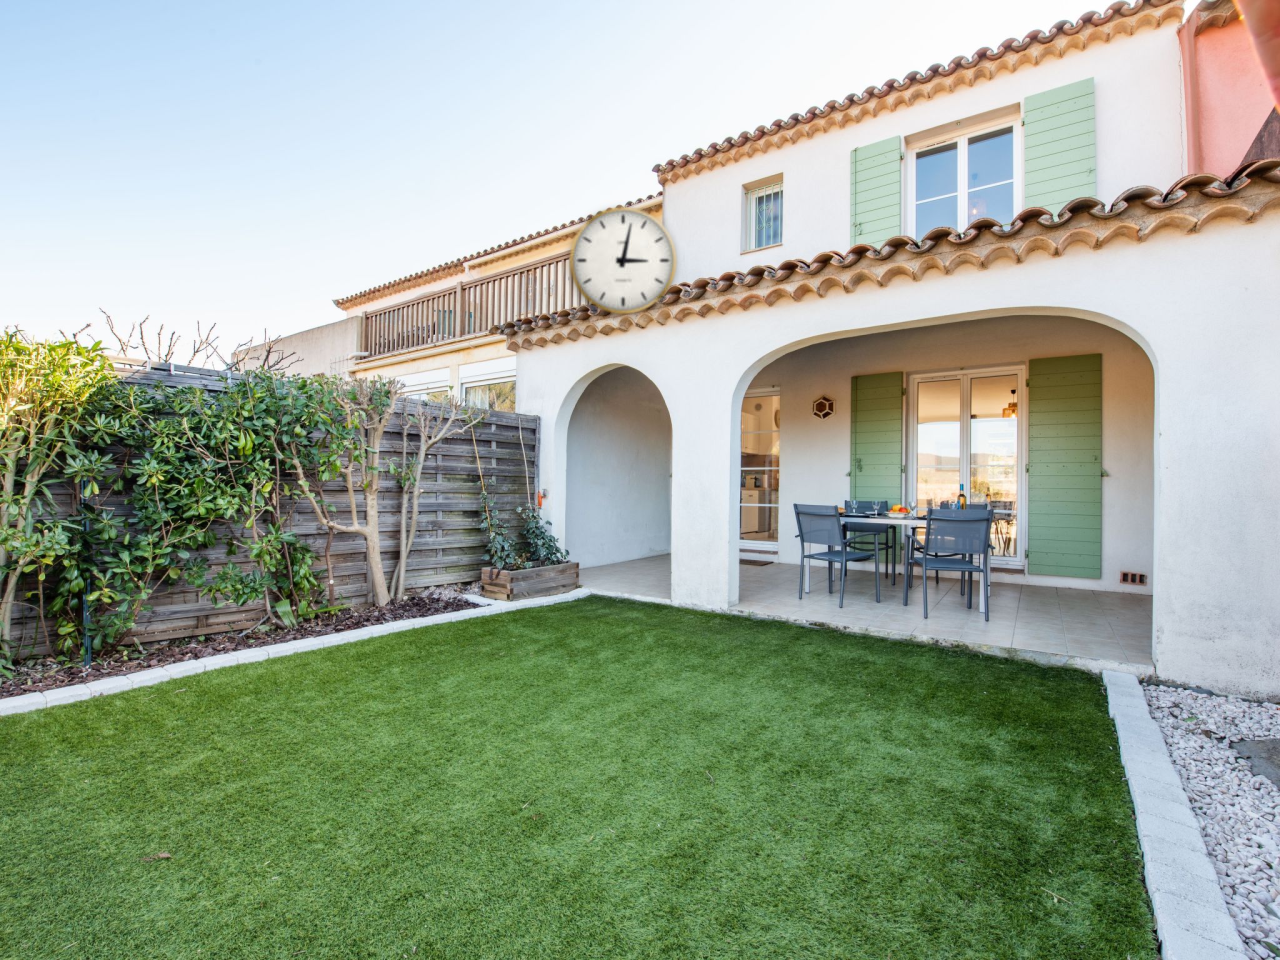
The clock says 3 h 02 min
